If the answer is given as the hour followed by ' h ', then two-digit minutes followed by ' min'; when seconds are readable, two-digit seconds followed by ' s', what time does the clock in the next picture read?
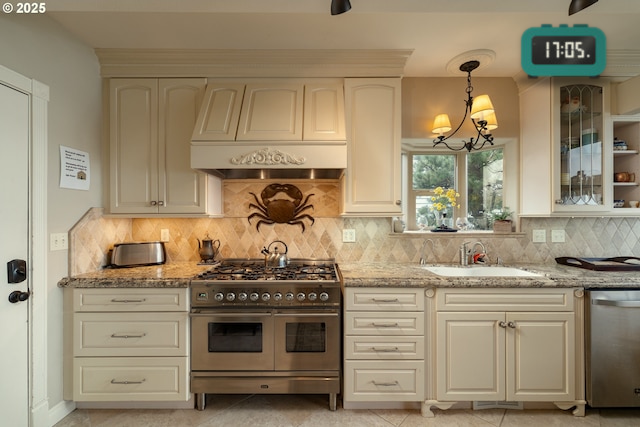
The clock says 17 h 05 min
